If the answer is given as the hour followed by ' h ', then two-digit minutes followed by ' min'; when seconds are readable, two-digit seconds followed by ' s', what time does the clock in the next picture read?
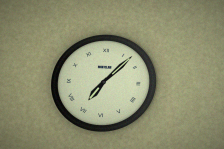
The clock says 7 h 07 min
